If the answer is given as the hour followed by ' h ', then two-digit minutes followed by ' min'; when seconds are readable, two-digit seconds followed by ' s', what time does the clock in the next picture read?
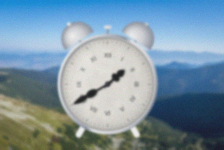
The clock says 1 h 40 min
